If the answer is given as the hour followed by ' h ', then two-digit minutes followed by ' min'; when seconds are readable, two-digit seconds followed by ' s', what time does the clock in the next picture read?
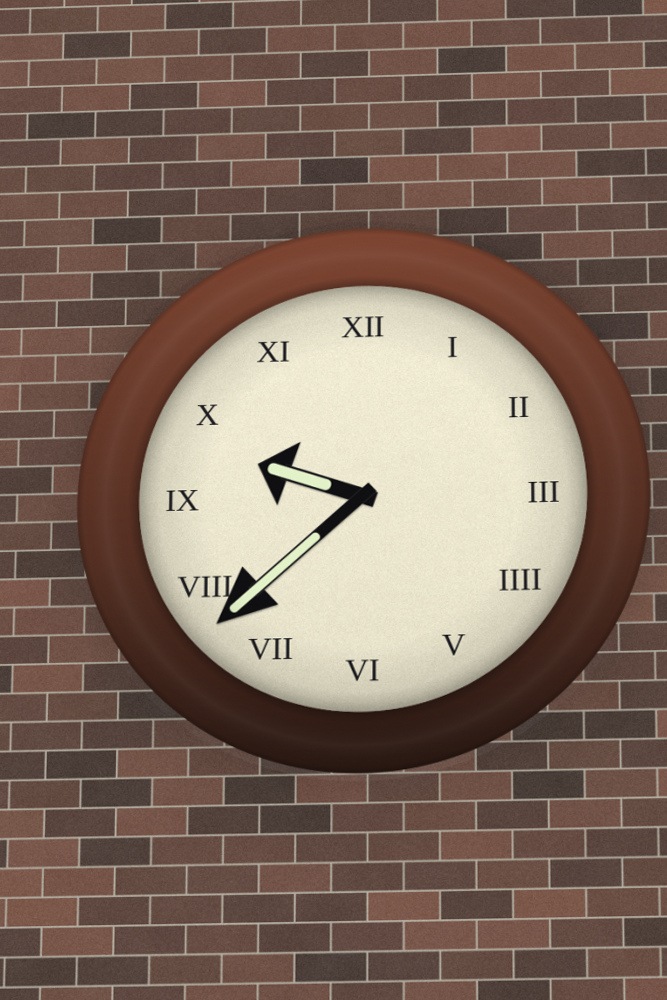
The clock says 9 h 38 min
